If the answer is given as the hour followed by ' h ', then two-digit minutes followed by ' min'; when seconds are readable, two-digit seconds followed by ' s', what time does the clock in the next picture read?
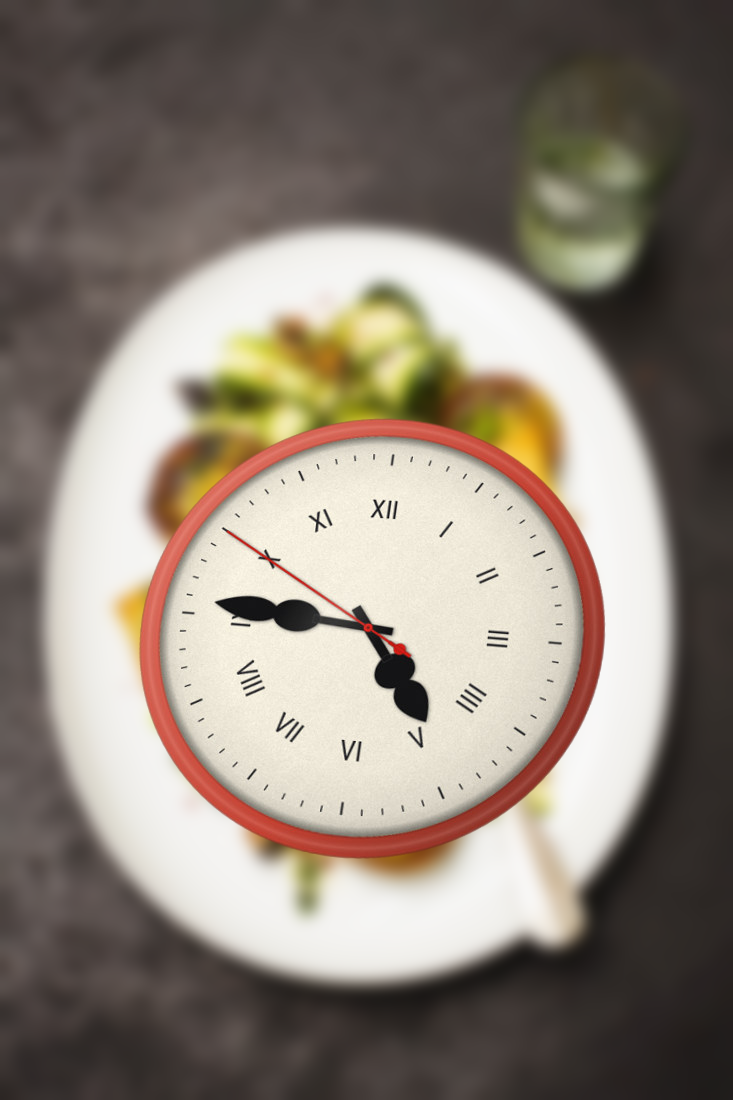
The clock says 4 h 45 min 50 s
